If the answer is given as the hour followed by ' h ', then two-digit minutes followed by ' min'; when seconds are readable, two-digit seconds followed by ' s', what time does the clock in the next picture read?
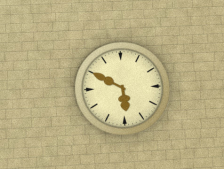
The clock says 5 h 50 min
